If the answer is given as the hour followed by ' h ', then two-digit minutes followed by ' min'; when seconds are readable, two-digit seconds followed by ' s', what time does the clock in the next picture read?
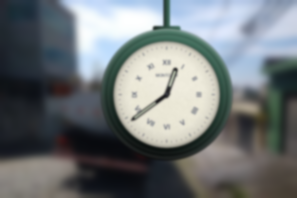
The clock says 12 h 39 min
